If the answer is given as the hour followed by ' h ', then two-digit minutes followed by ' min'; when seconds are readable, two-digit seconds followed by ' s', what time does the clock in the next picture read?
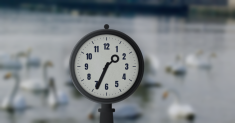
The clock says 1 h 34 min
